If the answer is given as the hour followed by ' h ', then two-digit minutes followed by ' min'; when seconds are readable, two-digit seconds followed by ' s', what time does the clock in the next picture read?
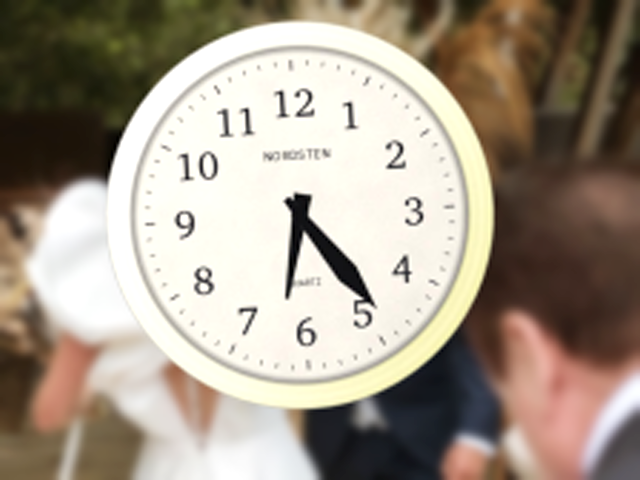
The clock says 6 h 24 min
